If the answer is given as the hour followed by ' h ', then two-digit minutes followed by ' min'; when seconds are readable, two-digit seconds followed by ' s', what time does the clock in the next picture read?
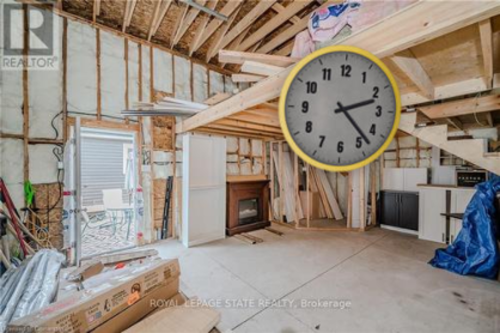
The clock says 2 h 23 min
